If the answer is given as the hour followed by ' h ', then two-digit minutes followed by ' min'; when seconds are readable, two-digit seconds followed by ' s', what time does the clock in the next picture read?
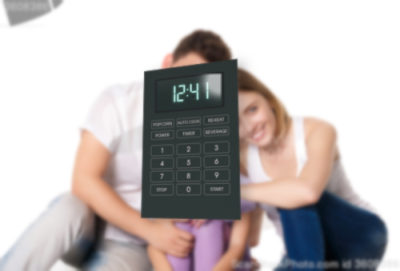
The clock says 12 h 41 min
